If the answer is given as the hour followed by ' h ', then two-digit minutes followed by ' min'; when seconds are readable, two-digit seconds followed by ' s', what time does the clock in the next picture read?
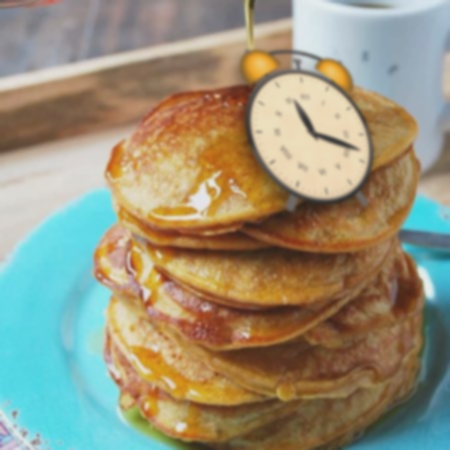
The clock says 11 h 18 min
